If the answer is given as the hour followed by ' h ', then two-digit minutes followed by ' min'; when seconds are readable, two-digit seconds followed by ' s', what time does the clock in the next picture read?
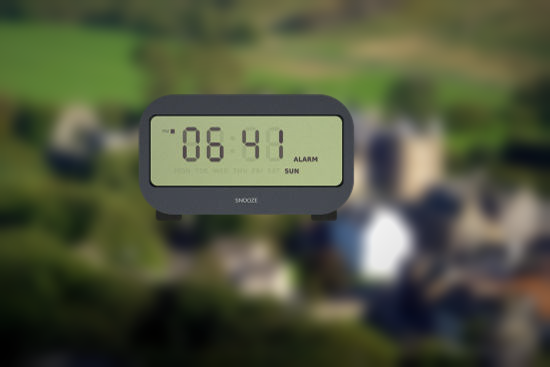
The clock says 6 h 41 min
